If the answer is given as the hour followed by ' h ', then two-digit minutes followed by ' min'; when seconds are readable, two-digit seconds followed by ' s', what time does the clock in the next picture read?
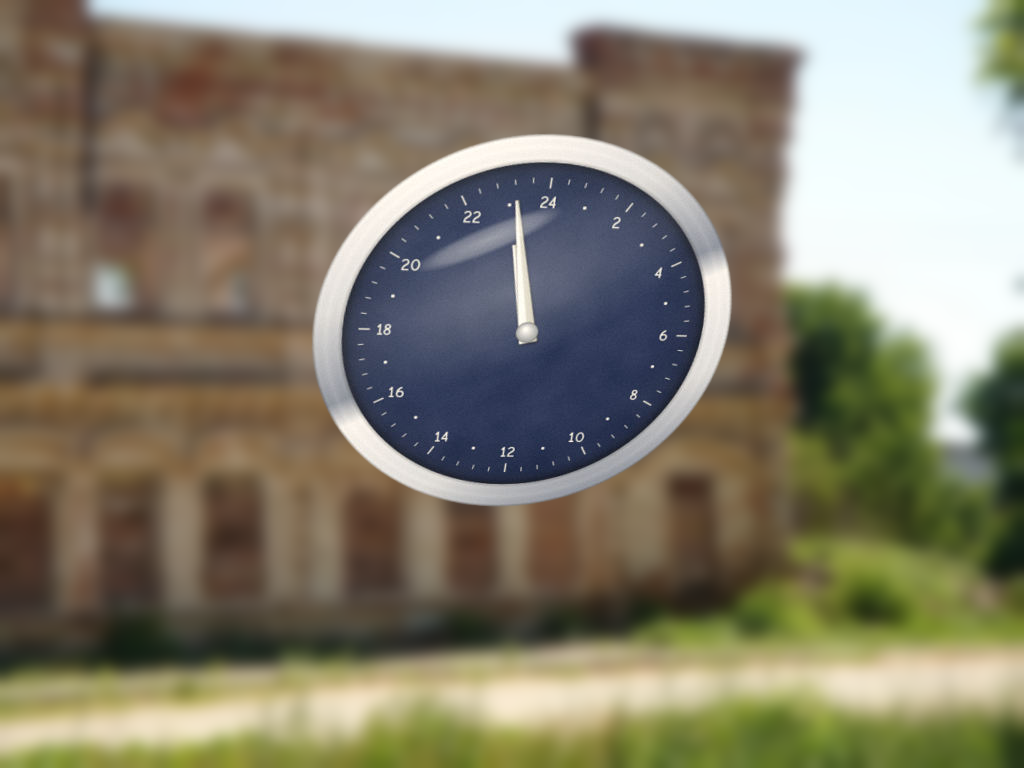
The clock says 22 h 58 min
